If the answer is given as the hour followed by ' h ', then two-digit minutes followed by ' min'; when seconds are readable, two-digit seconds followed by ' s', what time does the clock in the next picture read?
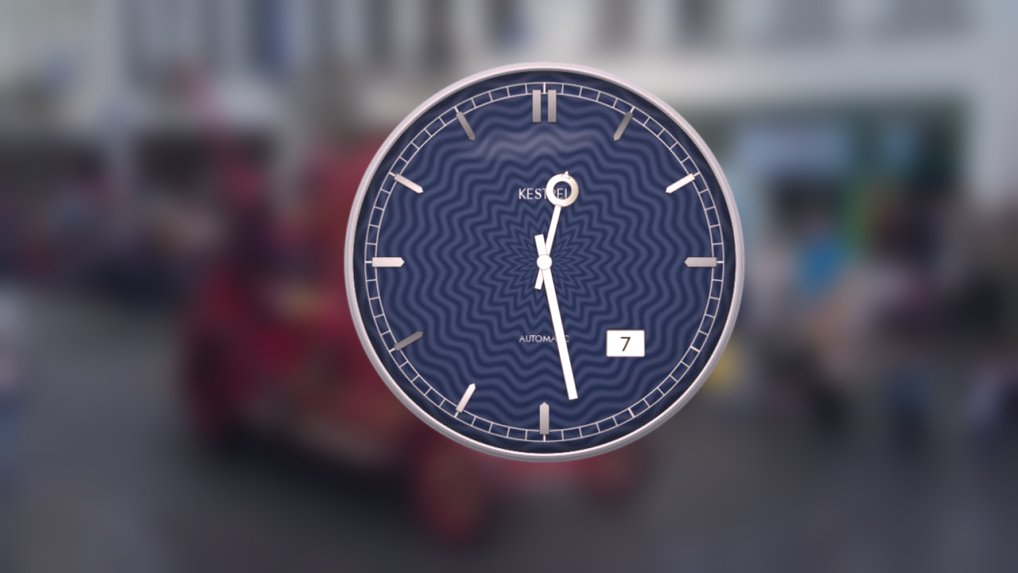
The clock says 12 h 28 min
